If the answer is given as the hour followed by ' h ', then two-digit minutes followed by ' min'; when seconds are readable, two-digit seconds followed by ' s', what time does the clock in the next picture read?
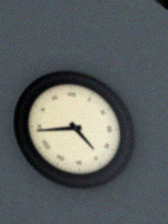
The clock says 4 h 44 min
